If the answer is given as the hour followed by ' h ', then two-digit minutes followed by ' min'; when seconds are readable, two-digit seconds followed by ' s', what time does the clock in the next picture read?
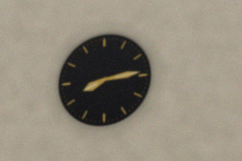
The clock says 8 h 14 min
